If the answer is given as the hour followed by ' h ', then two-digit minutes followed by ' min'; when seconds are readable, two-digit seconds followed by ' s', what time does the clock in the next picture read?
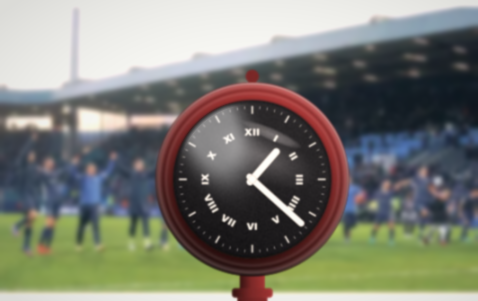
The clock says 1 h 22 min
